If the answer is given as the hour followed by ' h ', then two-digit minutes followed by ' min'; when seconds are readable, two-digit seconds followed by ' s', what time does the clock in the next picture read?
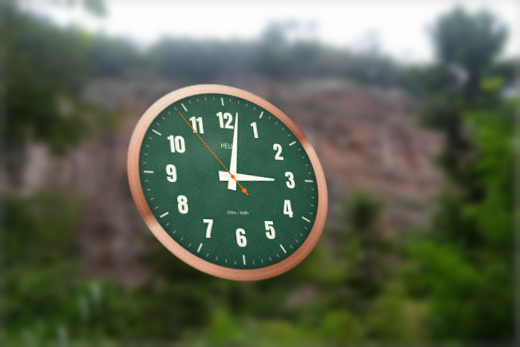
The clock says 3 h 01 min 54 s
